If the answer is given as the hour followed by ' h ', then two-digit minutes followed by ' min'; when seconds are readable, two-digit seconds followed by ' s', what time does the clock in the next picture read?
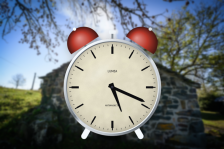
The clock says 5 h 19 min
